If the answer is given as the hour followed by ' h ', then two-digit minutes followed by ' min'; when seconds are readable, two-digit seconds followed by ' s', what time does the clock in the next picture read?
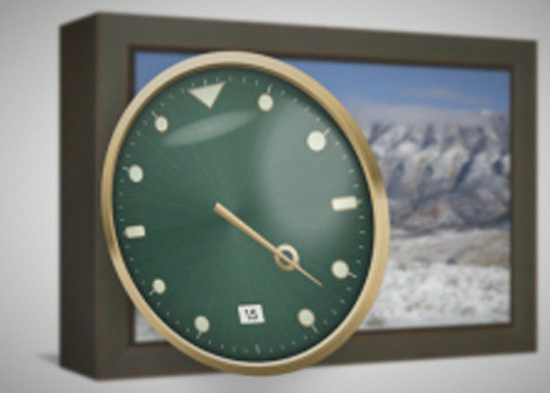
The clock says 4 h 22 min
